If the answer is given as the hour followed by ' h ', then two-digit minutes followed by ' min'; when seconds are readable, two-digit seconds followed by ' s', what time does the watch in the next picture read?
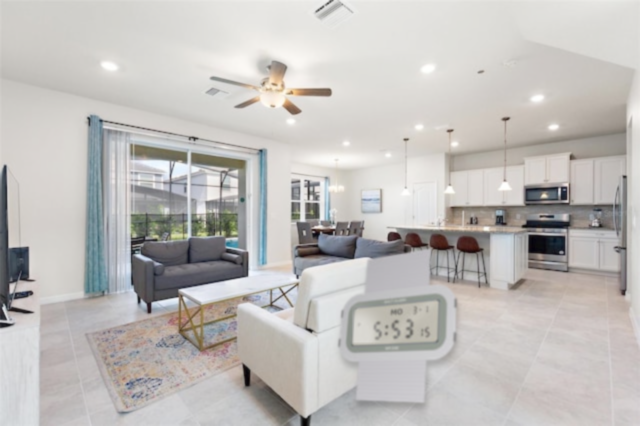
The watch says 5 h 53 min
